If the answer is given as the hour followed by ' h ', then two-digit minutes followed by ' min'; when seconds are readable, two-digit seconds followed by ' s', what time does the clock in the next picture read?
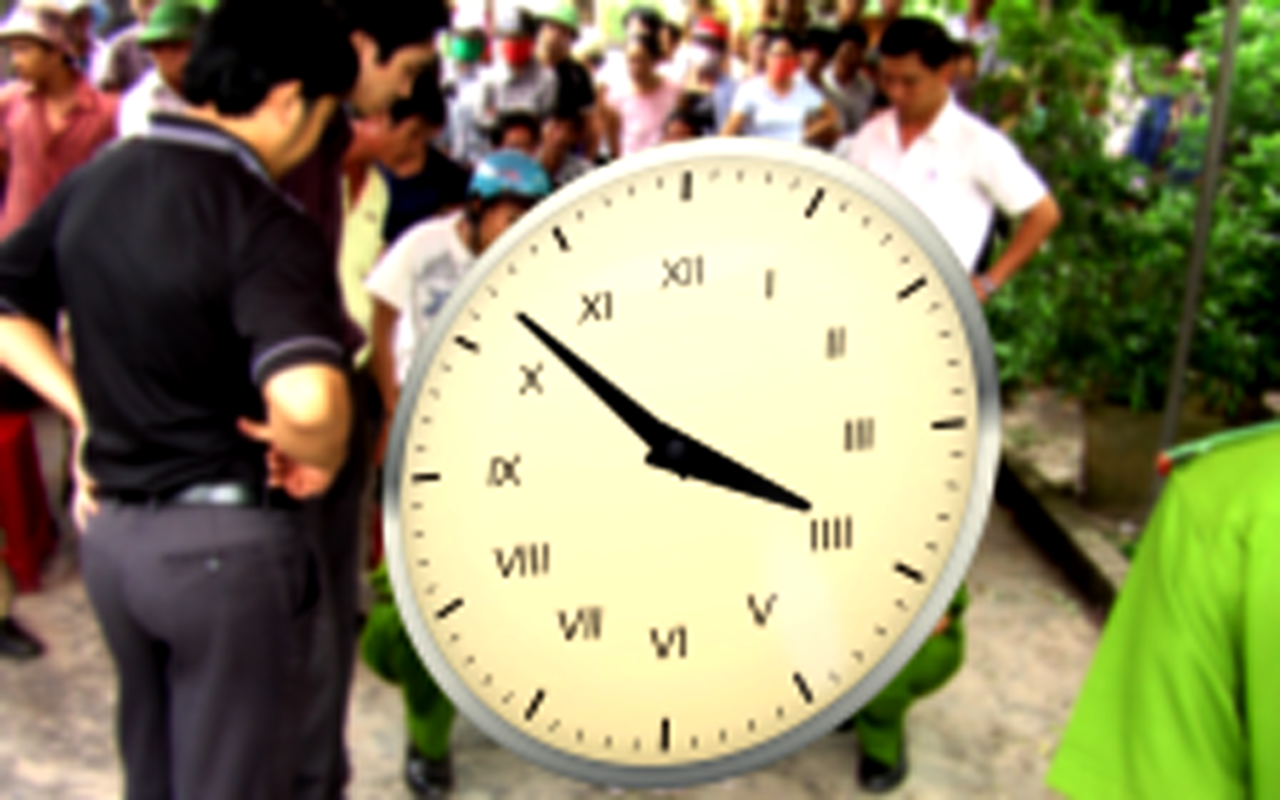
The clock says 3 h 52 min
